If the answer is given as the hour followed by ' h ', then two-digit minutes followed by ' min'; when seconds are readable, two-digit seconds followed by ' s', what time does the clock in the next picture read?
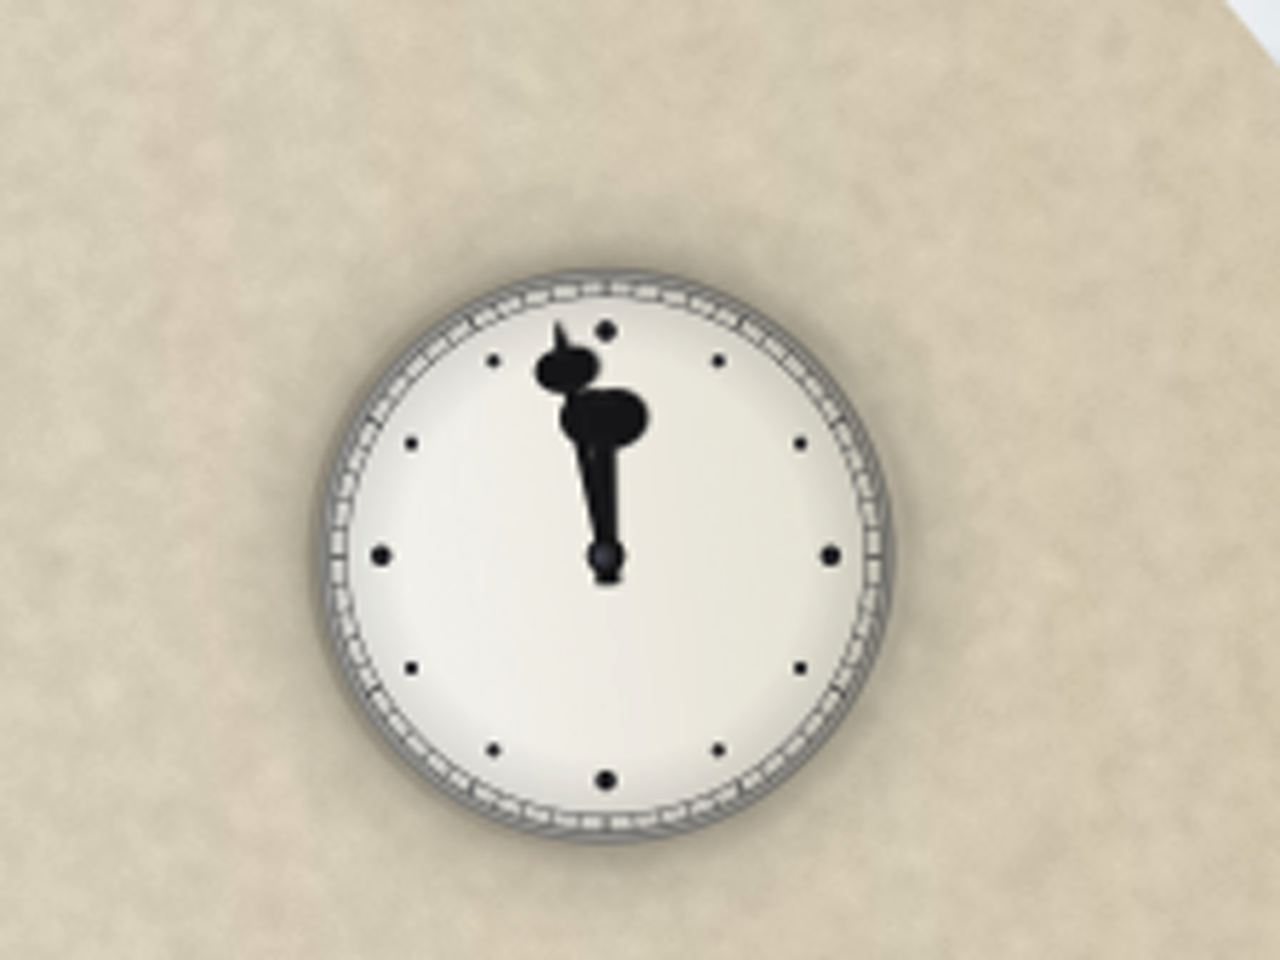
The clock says 11 h 58 min
